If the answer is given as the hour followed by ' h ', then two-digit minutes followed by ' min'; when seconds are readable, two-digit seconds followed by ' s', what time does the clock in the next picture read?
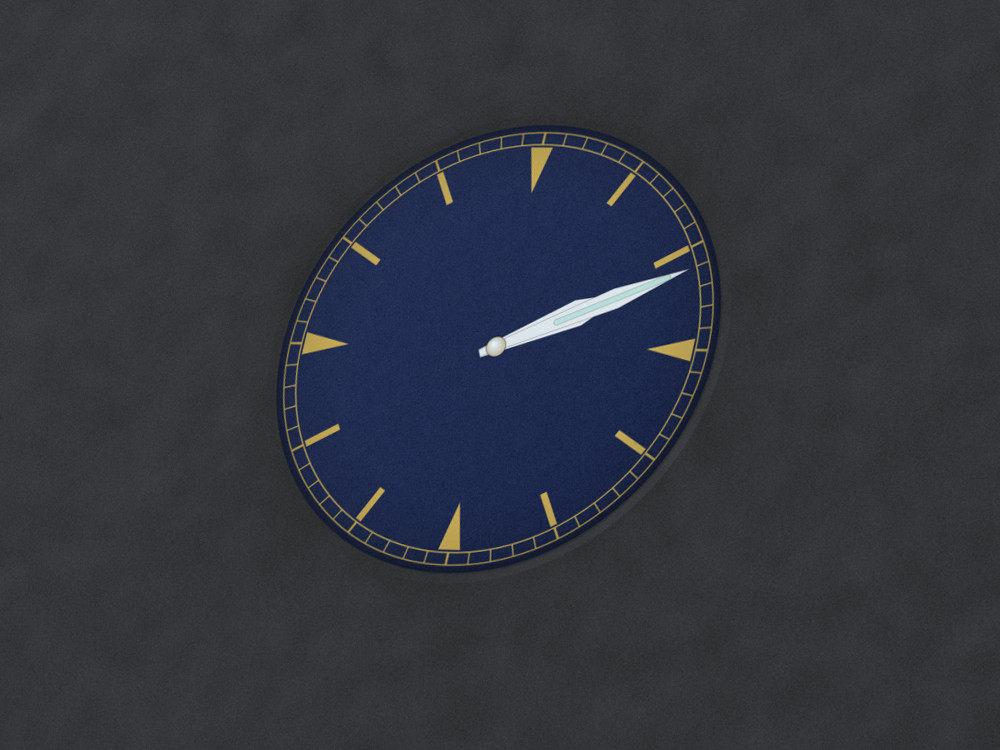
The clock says 2 h 11 min
